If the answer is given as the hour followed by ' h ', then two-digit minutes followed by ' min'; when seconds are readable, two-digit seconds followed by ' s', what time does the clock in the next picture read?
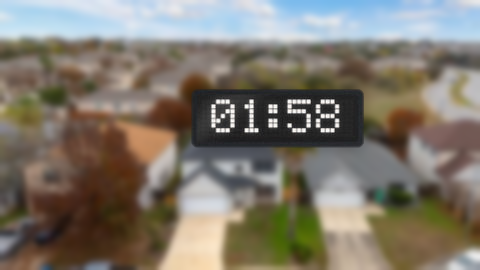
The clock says 1 h 58 min
